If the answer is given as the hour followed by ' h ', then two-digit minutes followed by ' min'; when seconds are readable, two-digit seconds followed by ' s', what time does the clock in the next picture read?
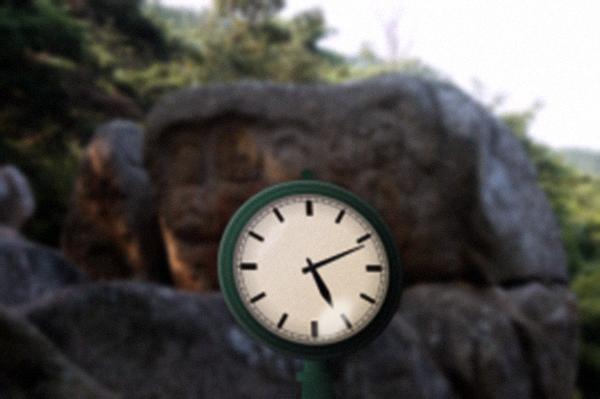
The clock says 5 h 11 min
